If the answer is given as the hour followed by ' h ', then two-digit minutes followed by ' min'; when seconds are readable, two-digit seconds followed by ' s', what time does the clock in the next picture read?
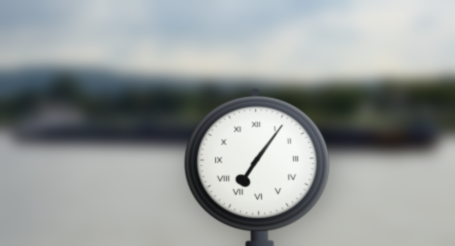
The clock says 7 h 06 min
